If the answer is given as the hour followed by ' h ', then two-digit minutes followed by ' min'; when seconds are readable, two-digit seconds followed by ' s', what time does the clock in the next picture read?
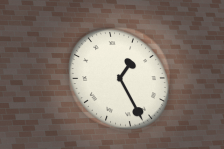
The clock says 1 h 27 min
